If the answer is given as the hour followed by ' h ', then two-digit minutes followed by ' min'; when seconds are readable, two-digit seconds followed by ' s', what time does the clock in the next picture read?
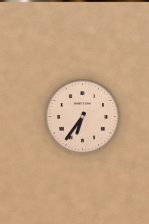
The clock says 6 h 36 min
